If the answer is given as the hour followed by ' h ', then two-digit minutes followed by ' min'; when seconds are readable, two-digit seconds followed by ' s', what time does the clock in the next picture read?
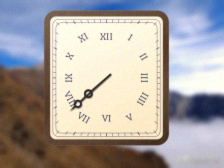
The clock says 7 h 38 min
